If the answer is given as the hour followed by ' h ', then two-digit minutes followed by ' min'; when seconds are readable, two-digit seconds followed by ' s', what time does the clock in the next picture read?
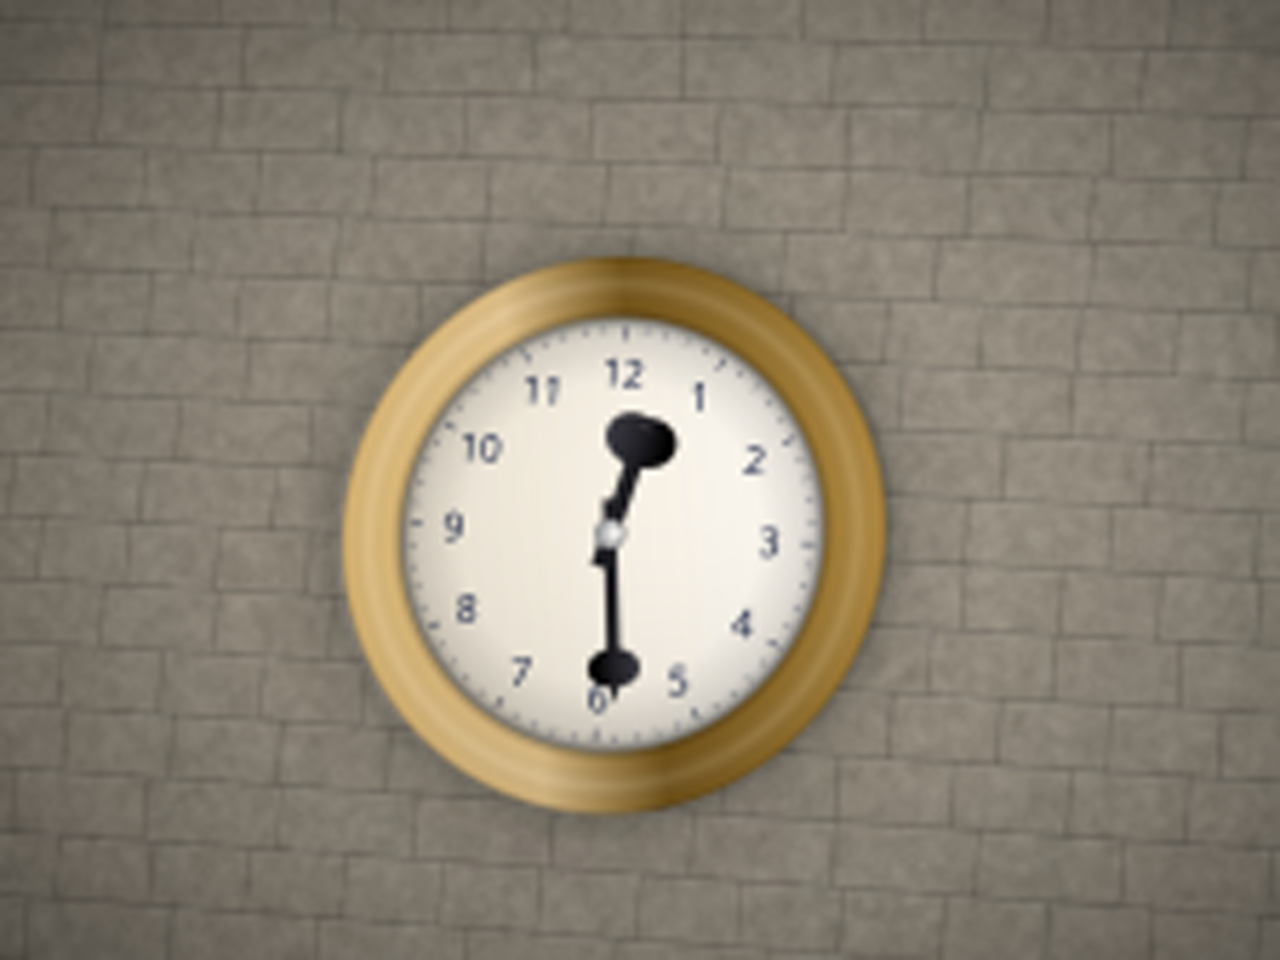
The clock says 12 h 29 min
